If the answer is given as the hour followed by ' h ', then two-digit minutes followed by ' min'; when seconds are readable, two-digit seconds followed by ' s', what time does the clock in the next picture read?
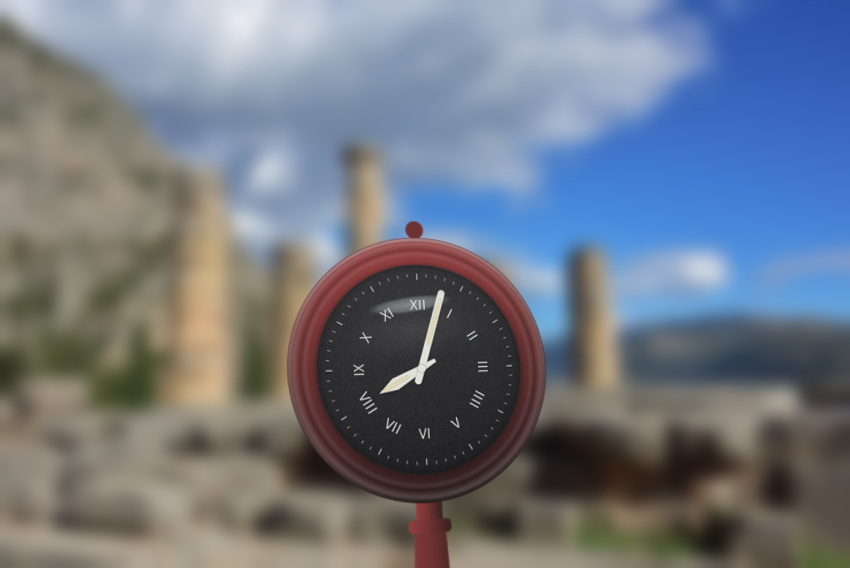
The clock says 8 h 03 min
